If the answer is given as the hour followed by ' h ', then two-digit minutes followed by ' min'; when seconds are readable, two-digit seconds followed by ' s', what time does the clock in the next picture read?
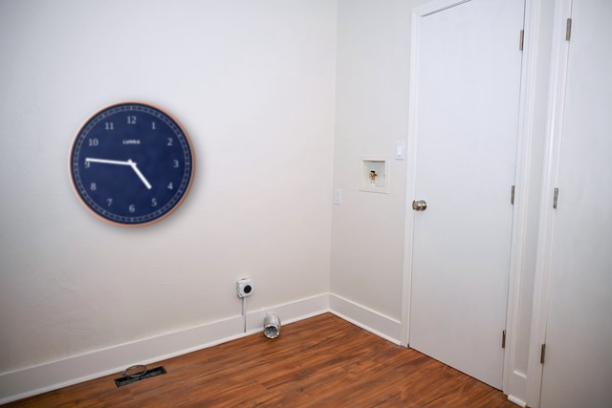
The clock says 4 h 46 min
